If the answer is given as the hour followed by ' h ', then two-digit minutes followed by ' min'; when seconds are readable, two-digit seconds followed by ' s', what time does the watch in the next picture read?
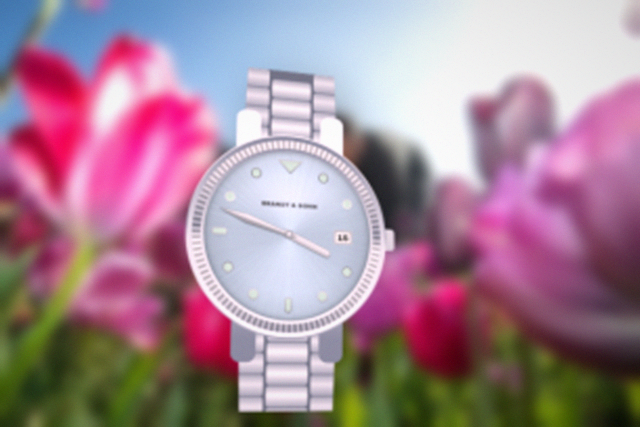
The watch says 3 h 48 min
